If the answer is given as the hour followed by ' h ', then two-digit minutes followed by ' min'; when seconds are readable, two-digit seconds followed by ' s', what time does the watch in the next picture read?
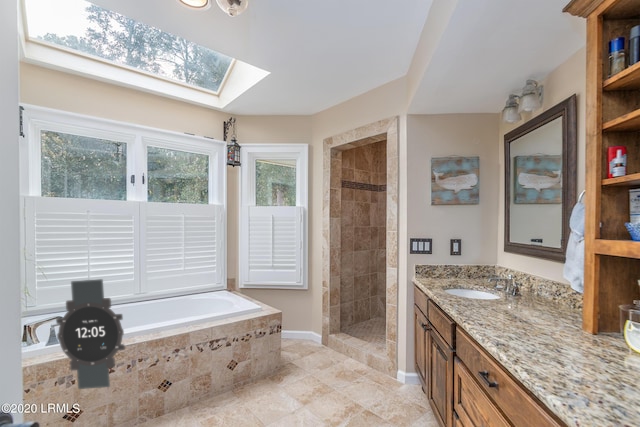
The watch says 12 h 05 min
